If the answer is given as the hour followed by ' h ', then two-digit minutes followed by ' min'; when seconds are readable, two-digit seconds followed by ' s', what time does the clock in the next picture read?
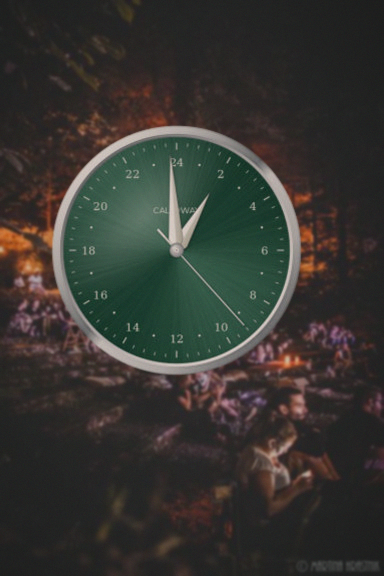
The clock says 1 h 59 min 23 s
